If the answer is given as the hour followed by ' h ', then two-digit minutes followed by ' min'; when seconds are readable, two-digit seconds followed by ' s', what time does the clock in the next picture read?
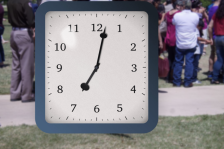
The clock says 7 h 02 min
